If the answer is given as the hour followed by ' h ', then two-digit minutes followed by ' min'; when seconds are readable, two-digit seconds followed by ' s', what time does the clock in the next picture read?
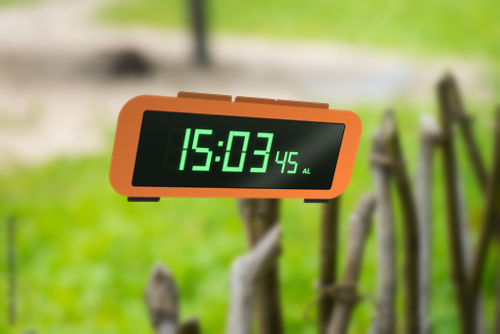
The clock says 15 h 03 min 45 s
